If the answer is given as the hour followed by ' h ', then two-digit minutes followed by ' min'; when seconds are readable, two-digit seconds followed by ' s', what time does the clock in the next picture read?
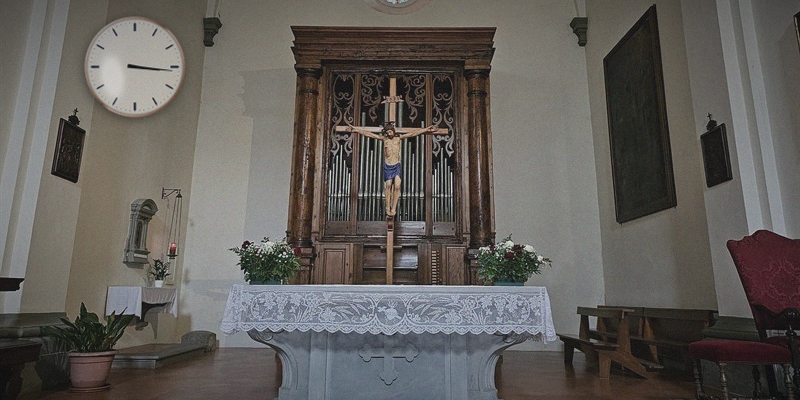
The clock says 3 h 16 min
